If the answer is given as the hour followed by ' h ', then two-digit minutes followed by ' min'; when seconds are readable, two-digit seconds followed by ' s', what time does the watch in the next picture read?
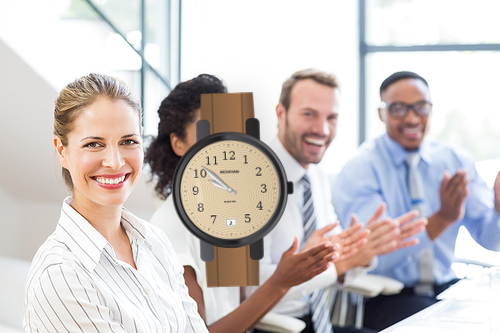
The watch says 9 h 52 min
